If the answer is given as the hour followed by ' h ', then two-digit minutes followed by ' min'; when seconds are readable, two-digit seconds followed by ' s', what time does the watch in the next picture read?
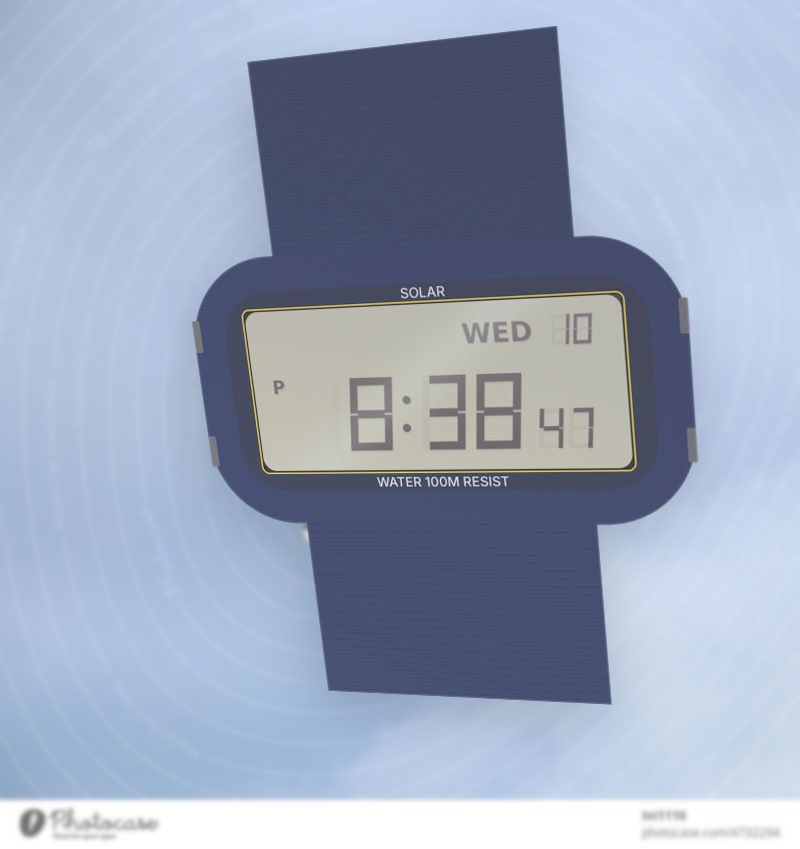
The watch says 8 h 38 min 47 s
